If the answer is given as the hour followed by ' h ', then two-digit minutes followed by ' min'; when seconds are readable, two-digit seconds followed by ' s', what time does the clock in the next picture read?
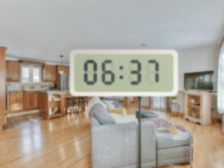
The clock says 6 h 37 min
